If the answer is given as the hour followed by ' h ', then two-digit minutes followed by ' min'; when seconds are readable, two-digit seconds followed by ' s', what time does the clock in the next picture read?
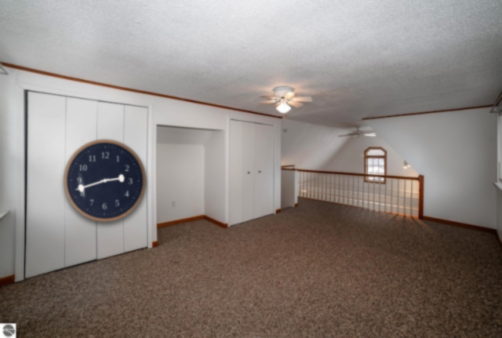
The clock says 2 h 42 min
